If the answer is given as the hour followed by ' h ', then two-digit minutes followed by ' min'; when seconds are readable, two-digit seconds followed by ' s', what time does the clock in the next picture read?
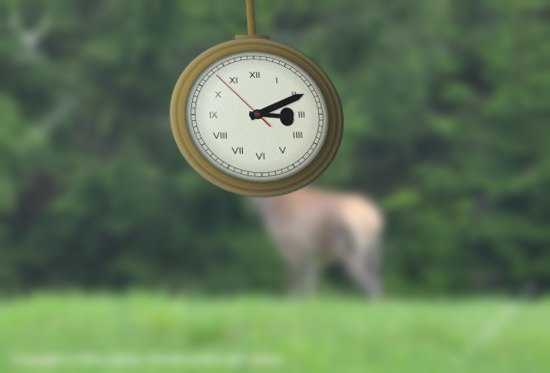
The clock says 3 h 10 min 53 s
